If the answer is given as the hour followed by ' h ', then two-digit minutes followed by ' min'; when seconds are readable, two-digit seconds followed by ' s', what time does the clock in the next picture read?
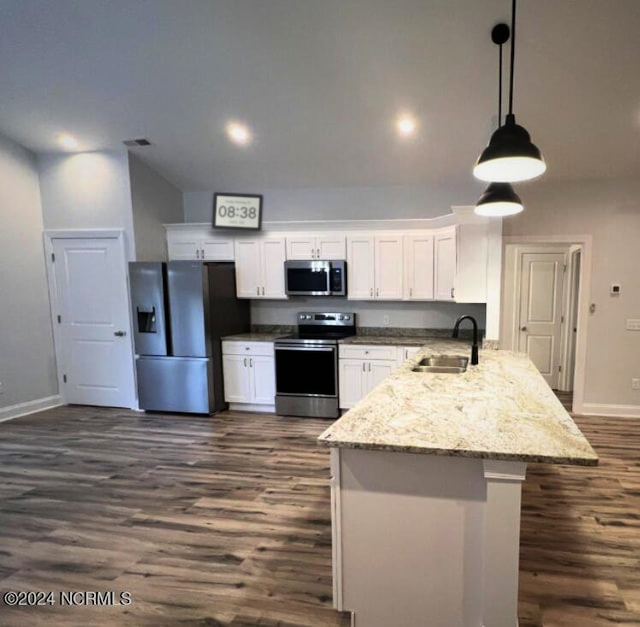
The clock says 8 h 38 min
